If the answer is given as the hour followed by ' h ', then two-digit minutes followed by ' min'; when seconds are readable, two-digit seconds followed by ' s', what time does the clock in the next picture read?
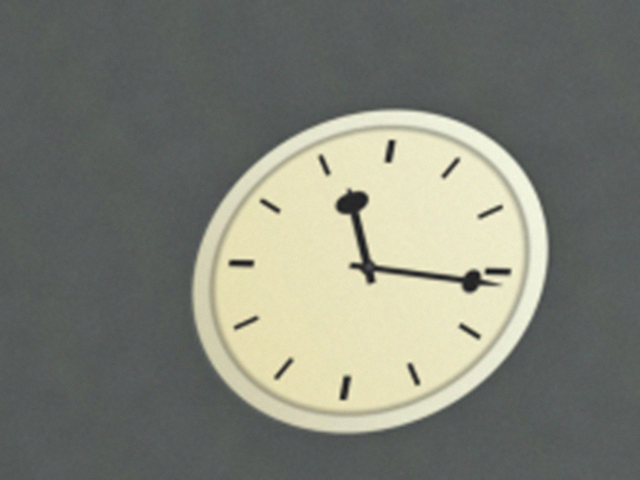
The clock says 11 h 16 min
